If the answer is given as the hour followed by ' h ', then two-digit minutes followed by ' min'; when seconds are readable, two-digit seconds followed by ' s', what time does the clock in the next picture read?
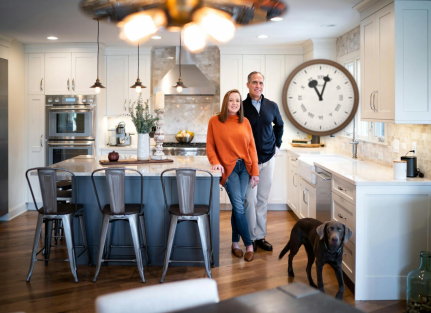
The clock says 11 h 03 min
